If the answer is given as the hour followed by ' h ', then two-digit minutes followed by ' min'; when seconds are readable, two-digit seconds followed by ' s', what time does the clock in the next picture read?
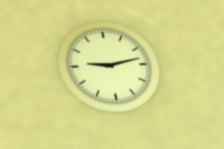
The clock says 9 h 13 min
